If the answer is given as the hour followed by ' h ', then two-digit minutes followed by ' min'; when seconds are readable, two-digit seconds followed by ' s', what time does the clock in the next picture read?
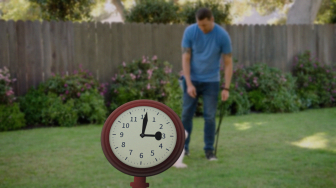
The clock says 3 h 01 min
